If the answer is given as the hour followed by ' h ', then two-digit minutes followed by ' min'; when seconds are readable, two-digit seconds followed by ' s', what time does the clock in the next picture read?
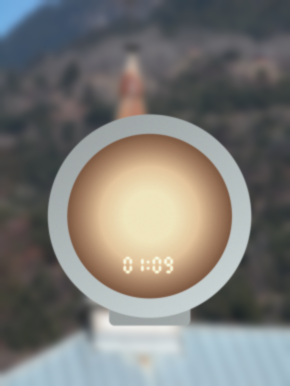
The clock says 1 h 09 min
